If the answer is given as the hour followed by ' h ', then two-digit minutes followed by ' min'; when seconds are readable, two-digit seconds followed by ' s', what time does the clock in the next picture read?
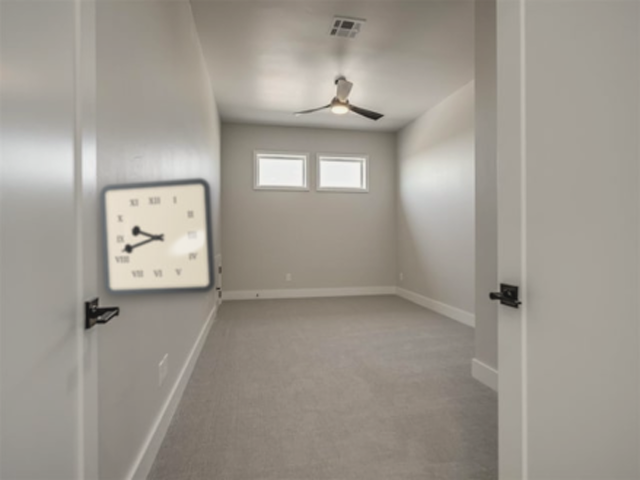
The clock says 9 h 42 min
